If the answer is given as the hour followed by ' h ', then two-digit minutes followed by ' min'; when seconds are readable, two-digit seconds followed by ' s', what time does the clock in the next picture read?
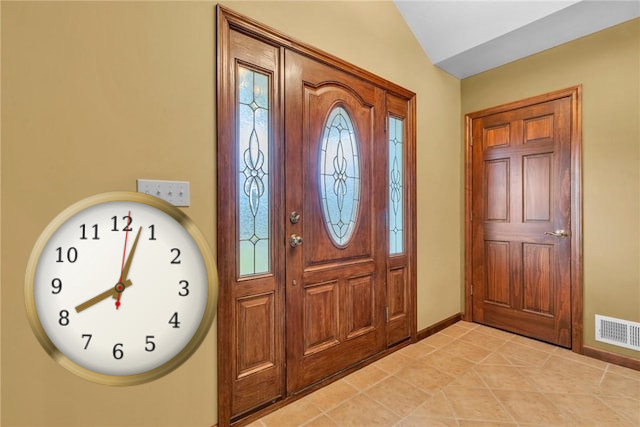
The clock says 8 h 03 min 01 s
